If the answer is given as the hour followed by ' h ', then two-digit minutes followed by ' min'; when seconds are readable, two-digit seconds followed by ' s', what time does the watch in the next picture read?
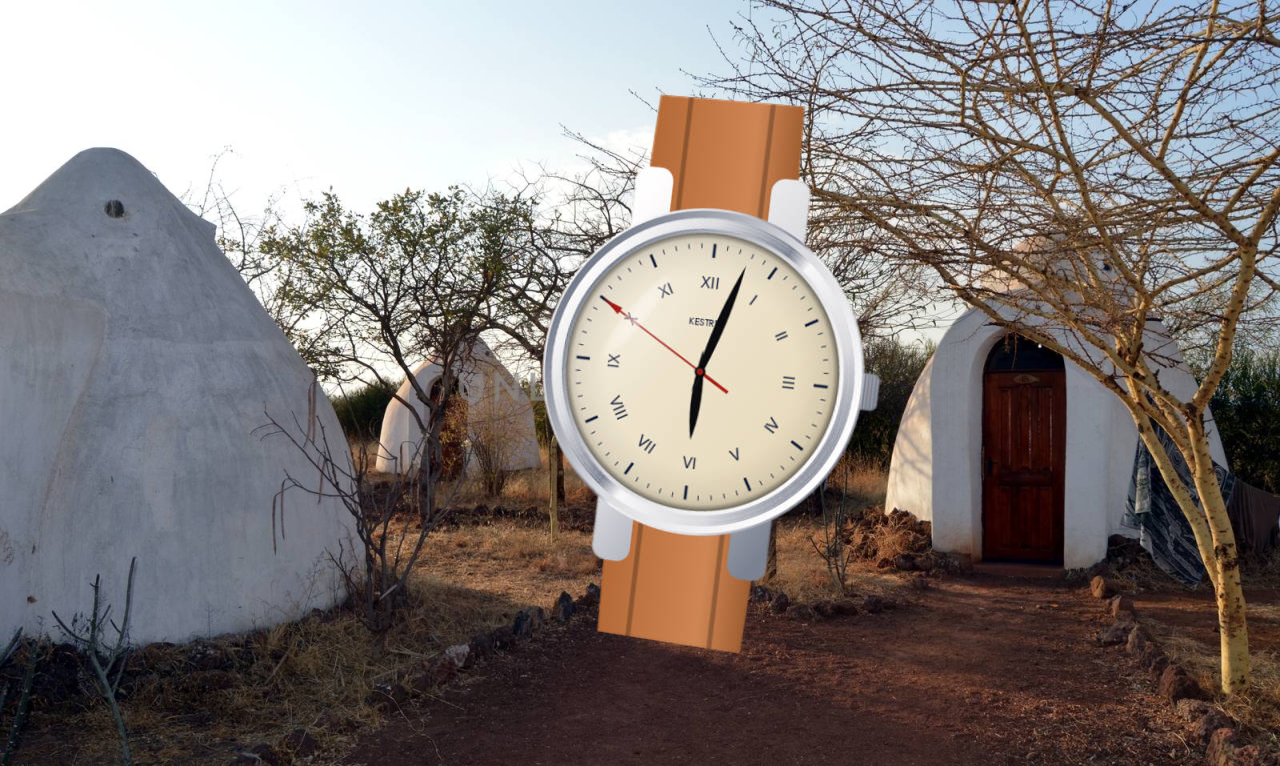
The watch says 6 h 02 min 50 s
